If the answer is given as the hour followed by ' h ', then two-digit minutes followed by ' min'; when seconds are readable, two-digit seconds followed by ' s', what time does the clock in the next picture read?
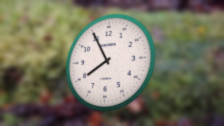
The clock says 7 h 55 min
